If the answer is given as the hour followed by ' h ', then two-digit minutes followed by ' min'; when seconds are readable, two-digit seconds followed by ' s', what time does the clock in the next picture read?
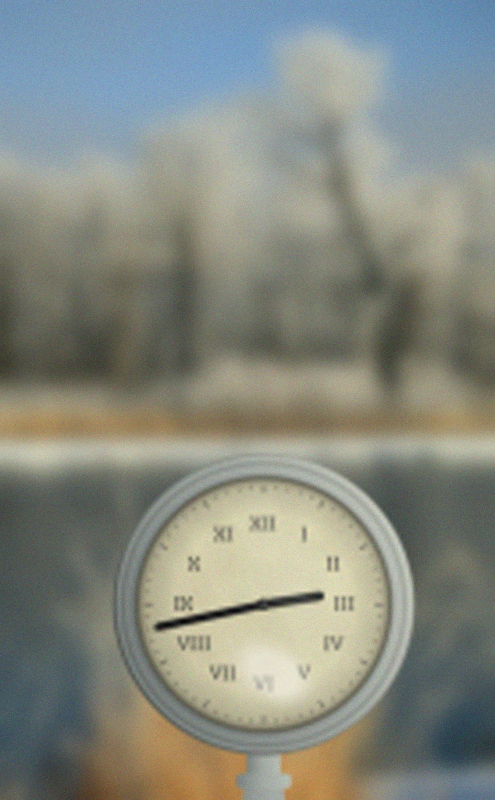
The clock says 2 h 43 min
